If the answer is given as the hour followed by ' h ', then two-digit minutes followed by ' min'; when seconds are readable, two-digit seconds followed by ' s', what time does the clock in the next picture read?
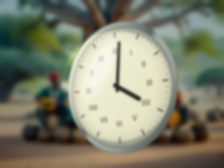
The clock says 4 h 01 min
